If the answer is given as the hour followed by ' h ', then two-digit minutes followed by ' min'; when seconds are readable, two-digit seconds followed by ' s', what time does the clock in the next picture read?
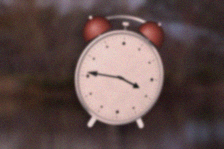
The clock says 3 h 46 min
